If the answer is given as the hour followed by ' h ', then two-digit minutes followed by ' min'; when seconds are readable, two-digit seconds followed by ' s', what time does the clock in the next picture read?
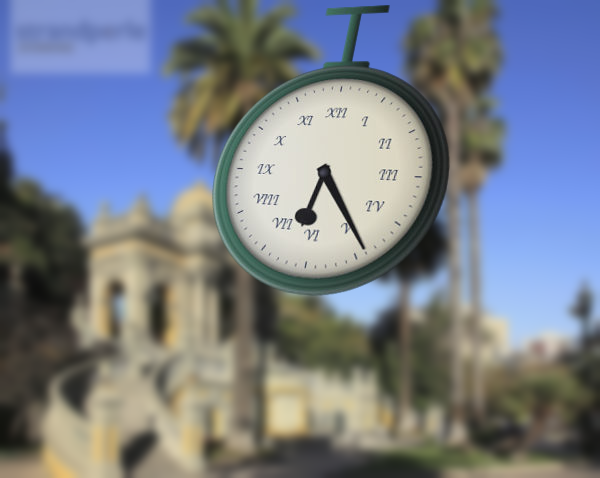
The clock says 6 h 24 min
